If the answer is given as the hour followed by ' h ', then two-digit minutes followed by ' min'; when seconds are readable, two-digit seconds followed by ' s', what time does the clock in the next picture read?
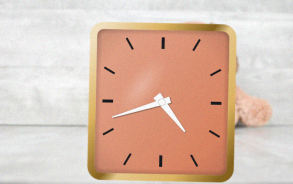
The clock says 4 h 42 min
